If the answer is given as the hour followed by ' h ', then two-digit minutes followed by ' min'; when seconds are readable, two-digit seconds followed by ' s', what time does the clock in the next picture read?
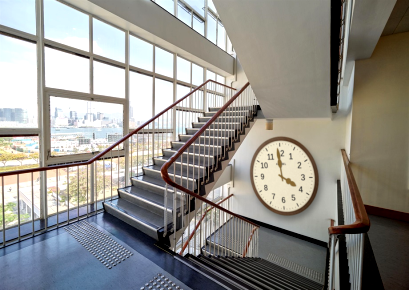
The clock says 3 h 59 min
